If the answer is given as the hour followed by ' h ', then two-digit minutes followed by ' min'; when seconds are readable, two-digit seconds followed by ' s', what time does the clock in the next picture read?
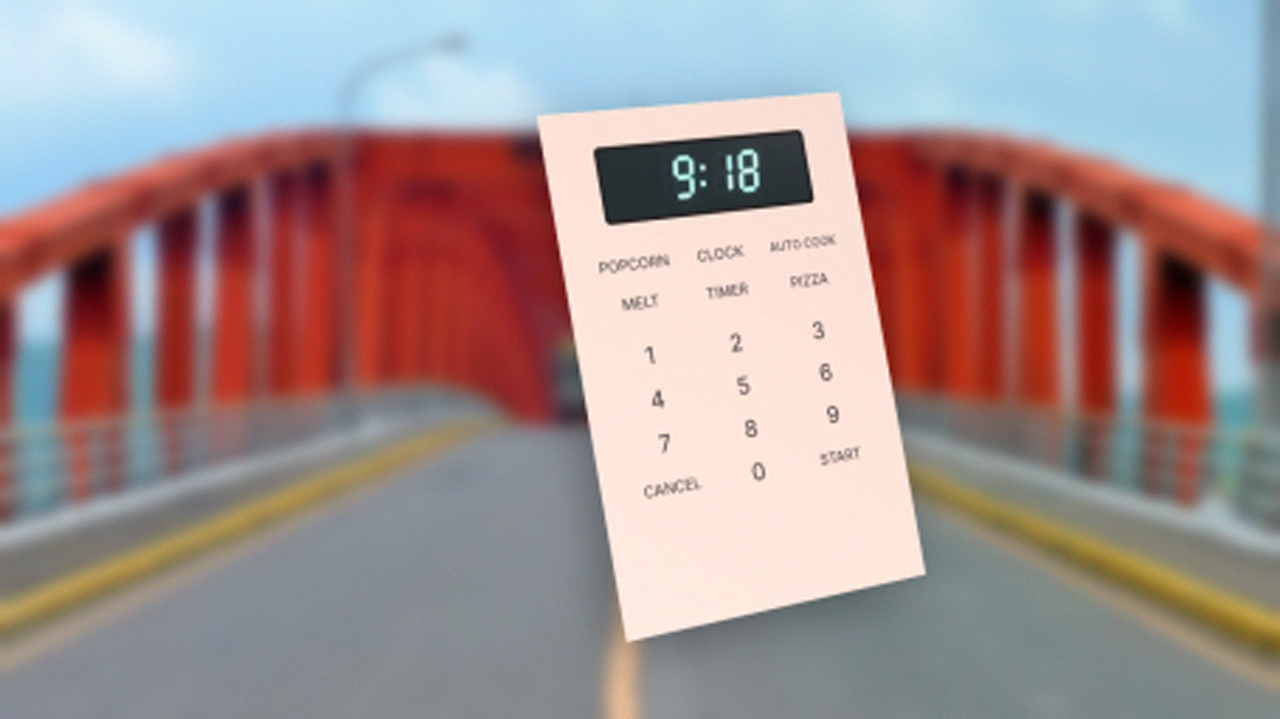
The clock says 9 h 18 min
